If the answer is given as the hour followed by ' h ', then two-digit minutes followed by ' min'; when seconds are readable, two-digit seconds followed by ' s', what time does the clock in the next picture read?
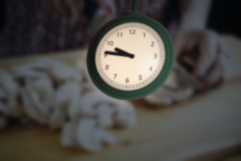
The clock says 9 h 46 min
